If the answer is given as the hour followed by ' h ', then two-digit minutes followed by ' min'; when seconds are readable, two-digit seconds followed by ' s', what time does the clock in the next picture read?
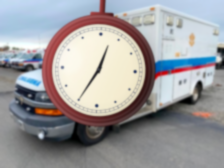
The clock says 12 h 35 min
